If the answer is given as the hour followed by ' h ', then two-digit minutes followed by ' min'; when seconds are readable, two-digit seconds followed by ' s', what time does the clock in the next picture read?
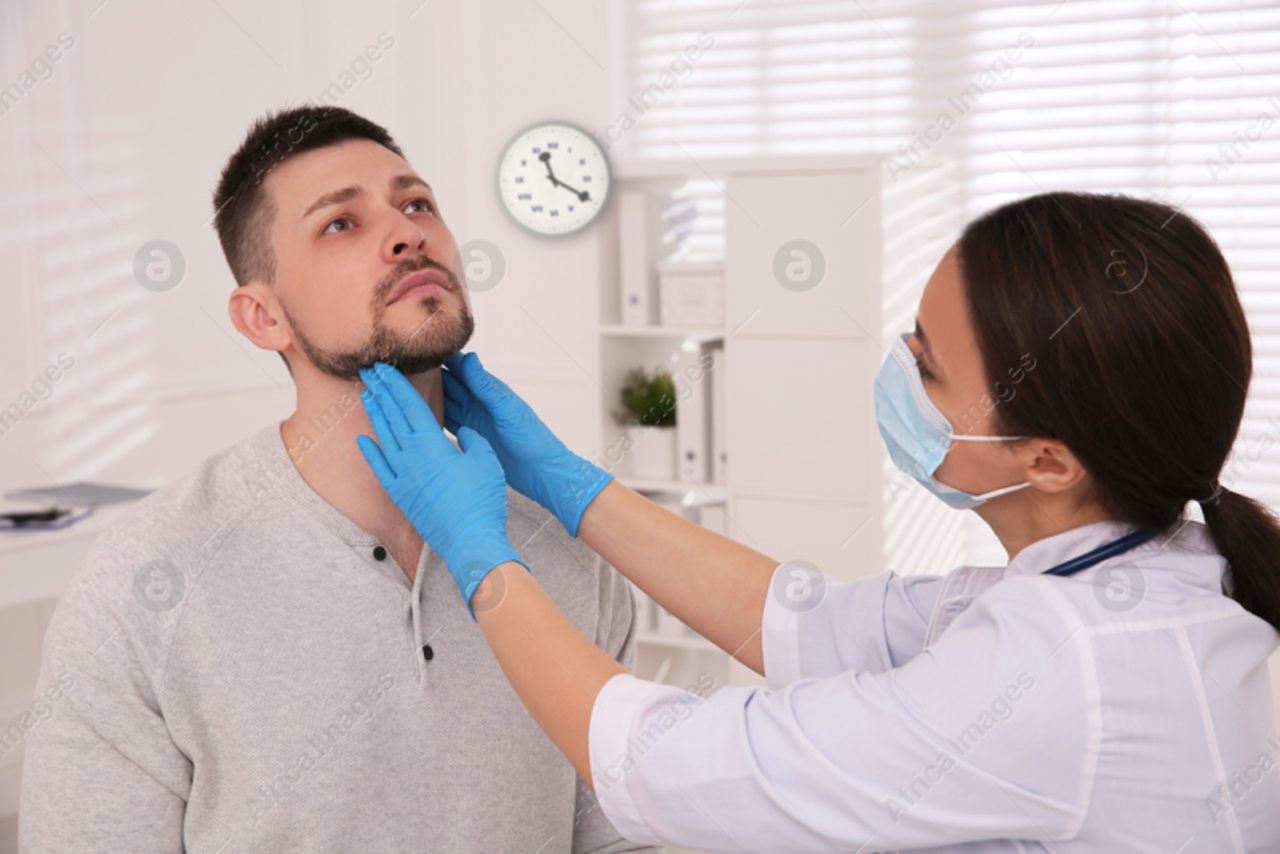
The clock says 11 h 20 min
